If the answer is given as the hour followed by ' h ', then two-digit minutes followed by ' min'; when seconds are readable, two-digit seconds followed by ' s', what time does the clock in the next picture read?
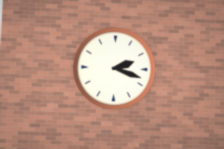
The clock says 2 h 18 min
